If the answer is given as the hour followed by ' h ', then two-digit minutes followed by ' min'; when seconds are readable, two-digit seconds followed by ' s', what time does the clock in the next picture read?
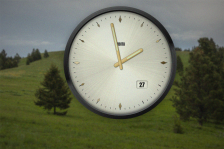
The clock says 1 h 58 min
